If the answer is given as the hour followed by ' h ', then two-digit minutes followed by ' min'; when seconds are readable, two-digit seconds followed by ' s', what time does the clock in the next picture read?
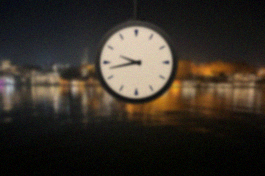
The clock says 9 h 43 min
